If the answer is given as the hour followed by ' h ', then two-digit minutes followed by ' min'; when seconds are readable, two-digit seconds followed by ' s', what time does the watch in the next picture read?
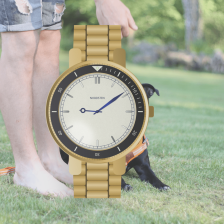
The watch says 9 h 09 min
